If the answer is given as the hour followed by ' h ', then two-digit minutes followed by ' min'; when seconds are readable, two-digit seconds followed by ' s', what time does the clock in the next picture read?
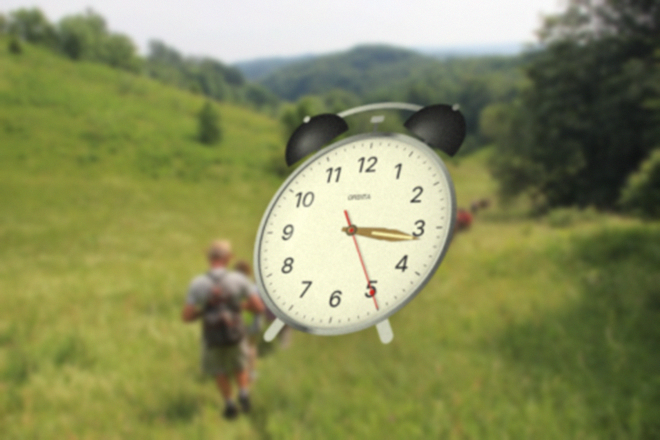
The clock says 3 h 16 min 25 s
